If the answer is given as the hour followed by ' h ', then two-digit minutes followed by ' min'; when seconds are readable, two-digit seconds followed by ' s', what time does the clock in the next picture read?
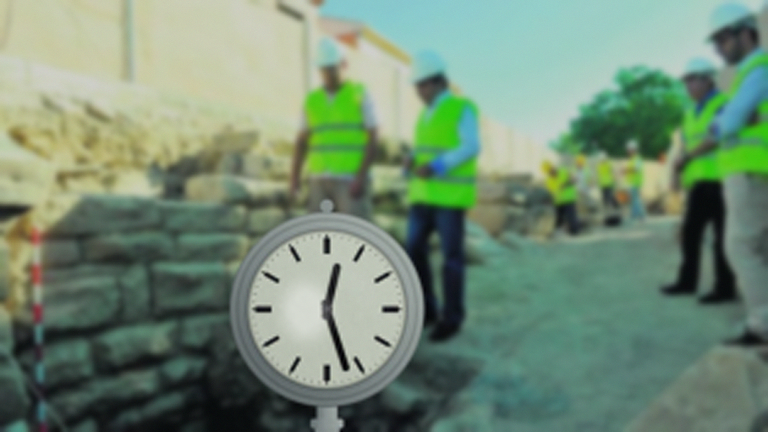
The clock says 12 h 27 min
